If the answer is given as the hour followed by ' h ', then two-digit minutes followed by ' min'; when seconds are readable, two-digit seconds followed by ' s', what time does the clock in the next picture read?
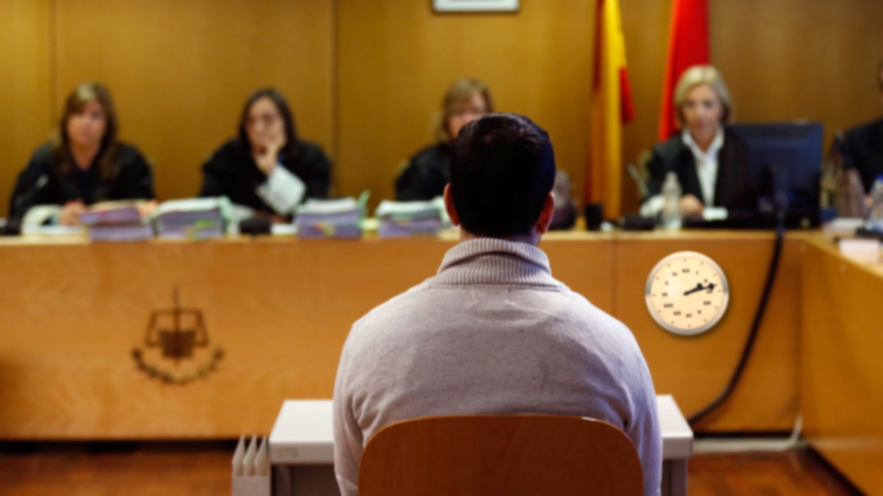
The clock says 2 h 13 min
